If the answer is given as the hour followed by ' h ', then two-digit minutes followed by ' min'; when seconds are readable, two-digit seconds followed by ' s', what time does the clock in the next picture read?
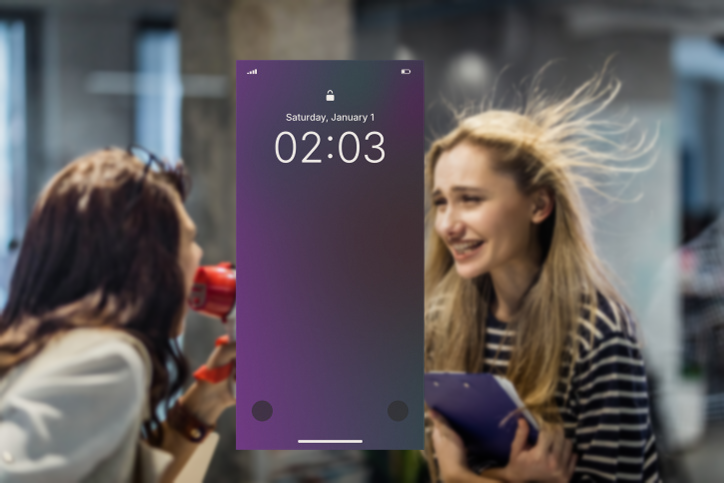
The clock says 2 h 03 min
